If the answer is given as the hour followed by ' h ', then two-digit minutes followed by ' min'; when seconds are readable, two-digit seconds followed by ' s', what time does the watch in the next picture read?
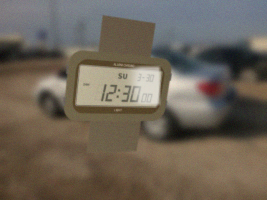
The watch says 12 h 30 min 00 s
